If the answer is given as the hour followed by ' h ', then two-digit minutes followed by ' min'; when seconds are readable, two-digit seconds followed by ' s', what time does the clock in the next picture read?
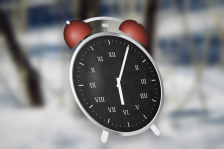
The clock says 6 h 05 min
